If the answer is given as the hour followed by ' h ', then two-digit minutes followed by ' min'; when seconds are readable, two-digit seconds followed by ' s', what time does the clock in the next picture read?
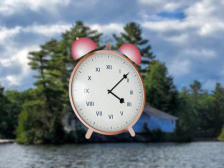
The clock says 4 h 08 min
